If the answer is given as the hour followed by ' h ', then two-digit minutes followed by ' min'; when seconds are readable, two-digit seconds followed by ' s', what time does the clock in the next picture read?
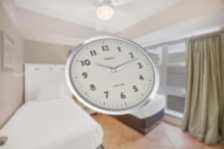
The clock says 10 h 12 min
